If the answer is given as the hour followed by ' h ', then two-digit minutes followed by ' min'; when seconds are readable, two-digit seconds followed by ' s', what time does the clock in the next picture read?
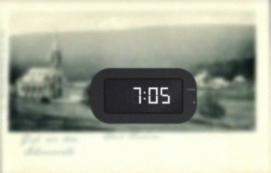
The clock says 7 h 05 min
